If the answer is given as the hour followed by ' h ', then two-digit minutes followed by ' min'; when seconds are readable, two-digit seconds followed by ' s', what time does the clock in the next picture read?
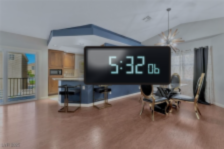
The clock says 5 h 32 min 06 s
